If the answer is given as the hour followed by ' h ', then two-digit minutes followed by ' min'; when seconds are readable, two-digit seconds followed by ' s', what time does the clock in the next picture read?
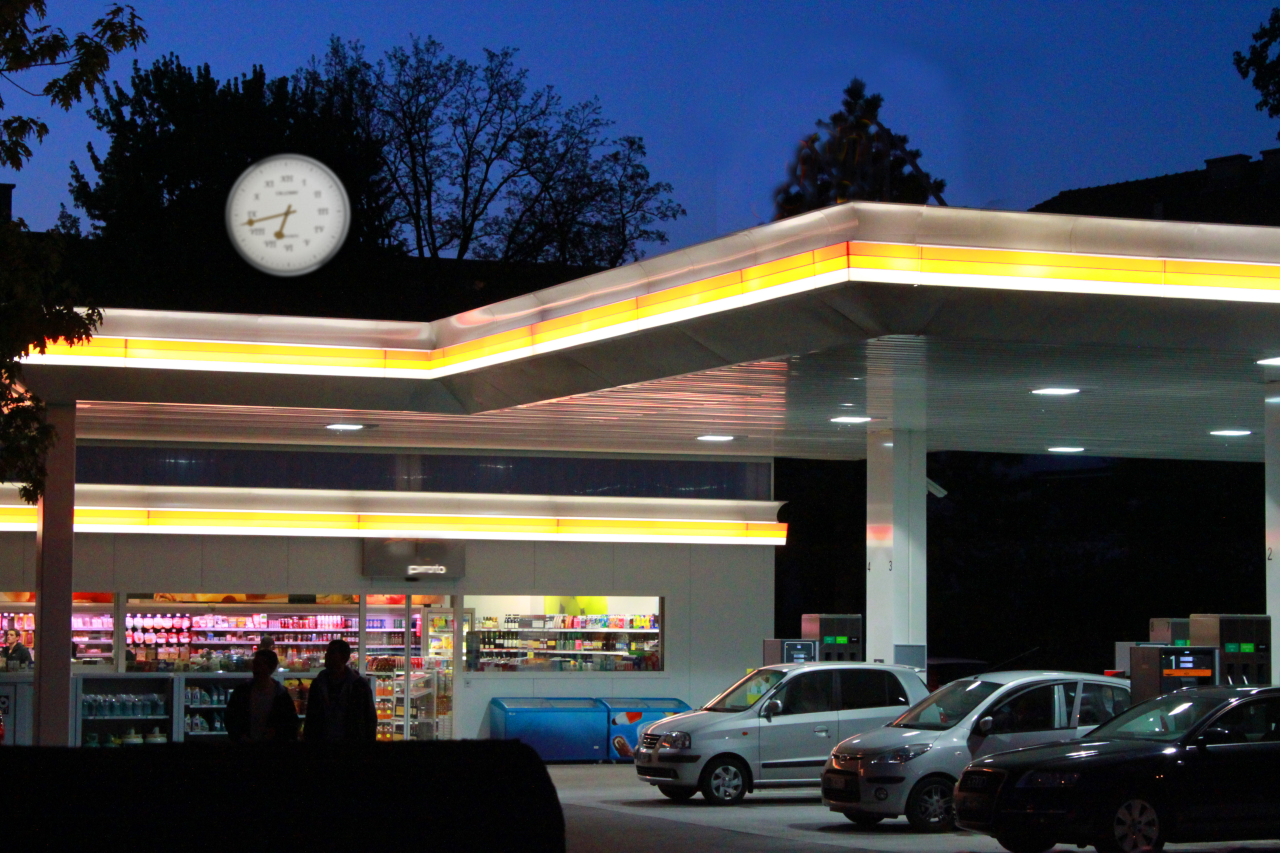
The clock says 6 h 43 min
